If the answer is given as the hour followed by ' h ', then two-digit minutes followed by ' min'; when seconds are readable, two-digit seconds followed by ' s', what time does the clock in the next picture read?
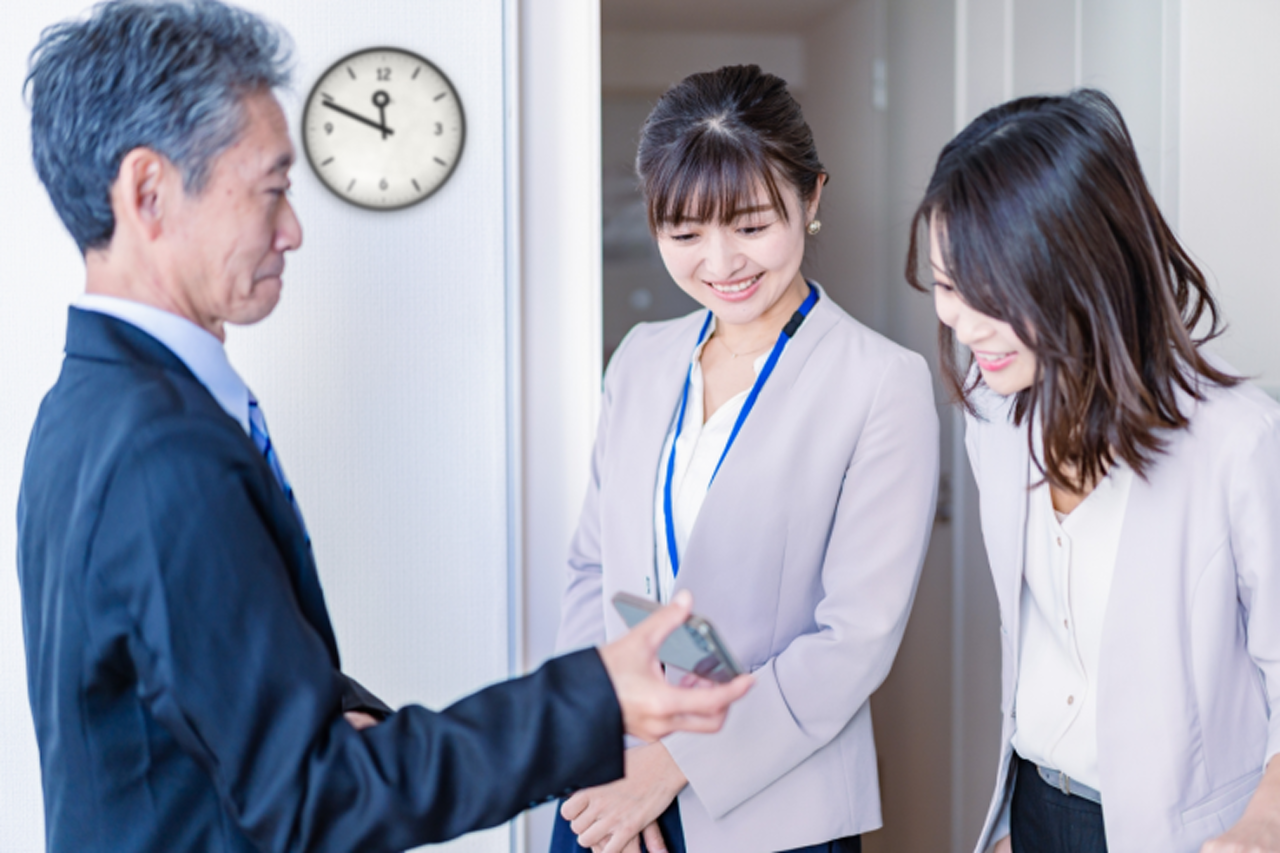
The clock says 11 h 49 min
